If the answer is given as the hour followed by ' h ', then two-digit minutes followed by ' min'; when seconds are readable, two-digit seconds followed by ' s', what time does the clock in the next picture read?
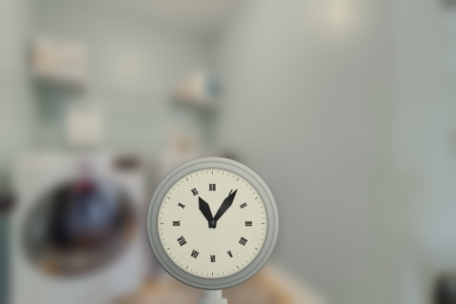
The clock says 11 h 06 min
